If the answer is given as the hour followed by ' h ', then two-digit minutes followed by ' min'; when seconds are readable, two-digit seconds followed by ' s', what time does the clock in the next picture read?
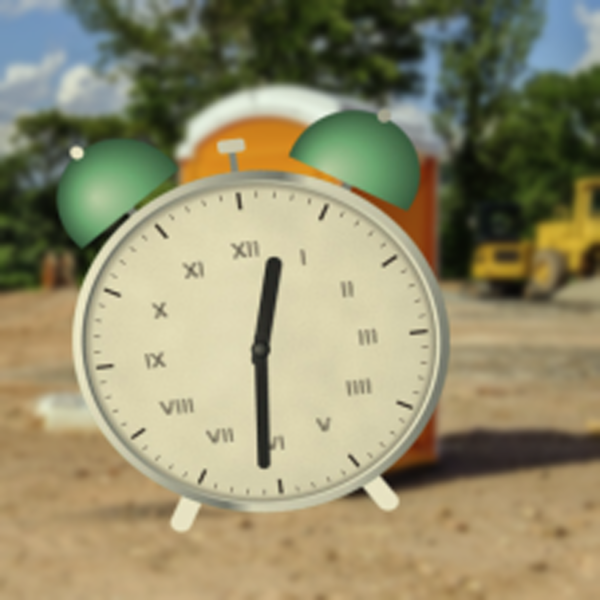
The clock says 12 h 31 min
